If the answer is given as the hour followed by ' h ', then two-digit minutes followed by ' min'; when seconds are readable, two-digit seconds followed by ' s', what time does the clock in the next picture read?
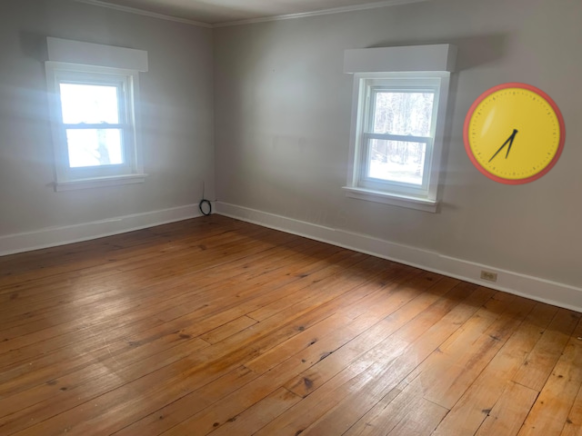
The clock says 6 h 37 min
